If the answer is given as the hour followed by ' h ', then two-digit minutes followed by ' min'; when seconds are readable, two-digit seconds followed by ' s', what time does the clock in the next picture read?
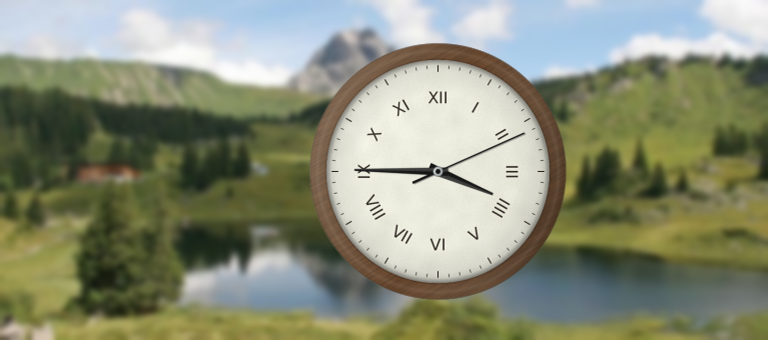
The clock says 3 h 45 min 11 s
